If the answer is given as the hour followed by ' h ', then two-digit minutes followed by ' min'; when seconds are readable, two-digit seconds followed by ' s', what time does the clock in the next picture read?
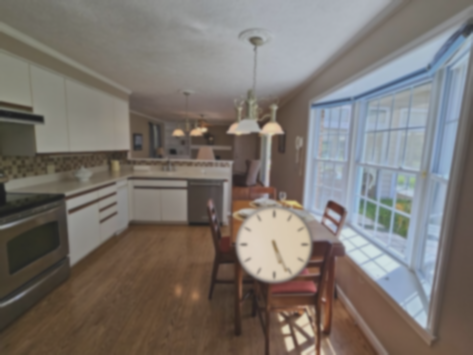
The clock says 5 h 26 min
